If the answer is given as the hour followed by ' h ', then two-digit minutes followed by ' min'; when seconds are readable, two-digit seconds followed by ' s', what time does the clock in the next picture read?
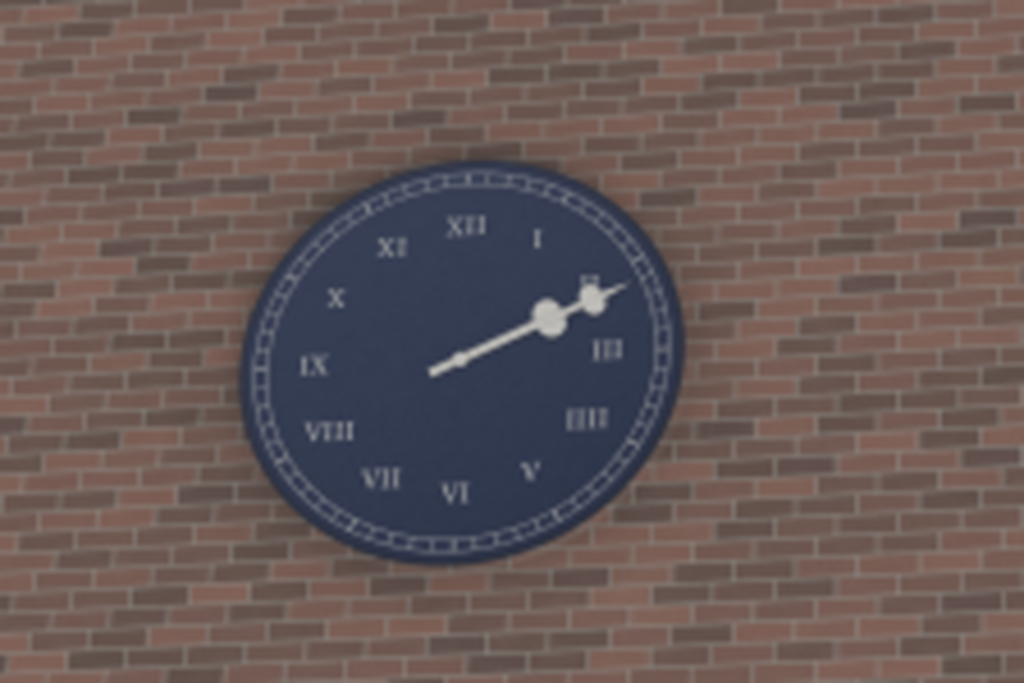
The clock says 2 h 11 min
